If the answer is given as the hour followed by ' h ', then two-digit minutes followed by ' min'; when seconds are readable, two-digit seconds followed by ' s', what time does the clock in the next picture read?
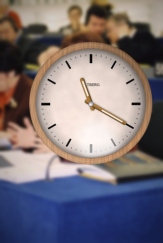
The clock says 11 h 20 min
